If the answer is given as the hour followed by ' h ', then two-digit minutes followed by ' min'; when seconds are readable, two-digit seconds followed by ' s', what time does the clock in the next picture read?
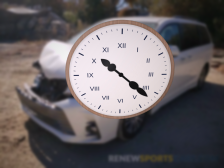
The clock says 10 h 22 min
